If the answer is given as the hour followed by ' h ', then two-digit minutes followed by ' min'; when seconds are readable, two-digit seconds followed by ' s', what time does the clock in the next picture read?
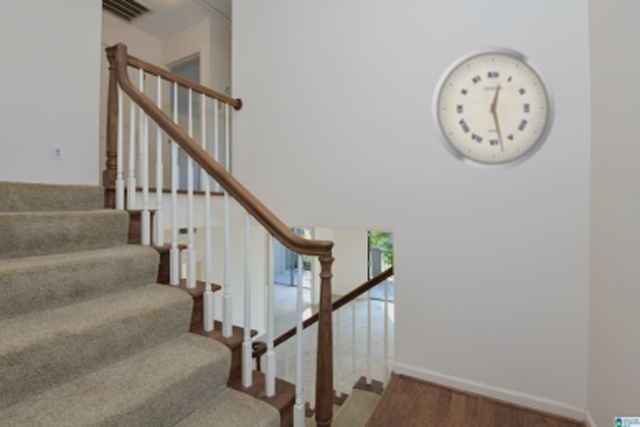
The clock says 12 h 28 min
